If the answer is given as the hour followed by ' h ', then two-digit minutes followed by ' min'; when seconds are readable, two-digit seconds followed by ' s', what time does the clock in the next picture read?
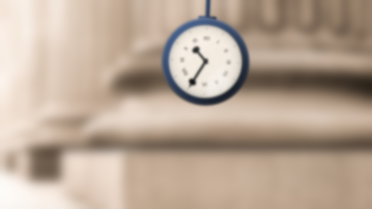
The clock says 10 h 35 min
